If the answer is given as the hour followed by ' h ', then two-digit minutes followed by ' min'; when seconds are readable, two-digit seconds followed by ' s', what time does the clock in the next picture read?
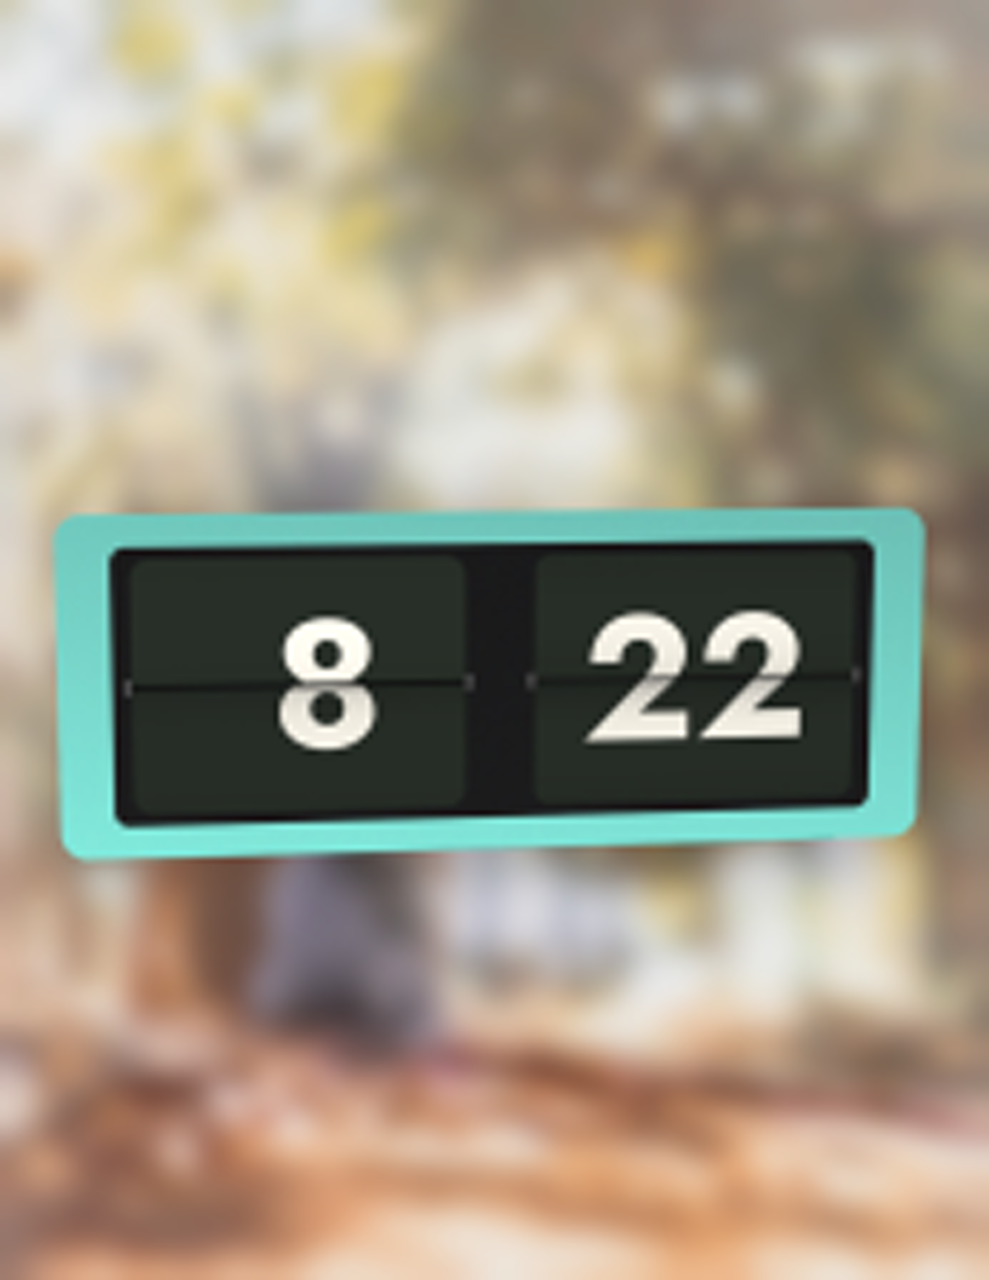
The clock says 8 h 22 min
